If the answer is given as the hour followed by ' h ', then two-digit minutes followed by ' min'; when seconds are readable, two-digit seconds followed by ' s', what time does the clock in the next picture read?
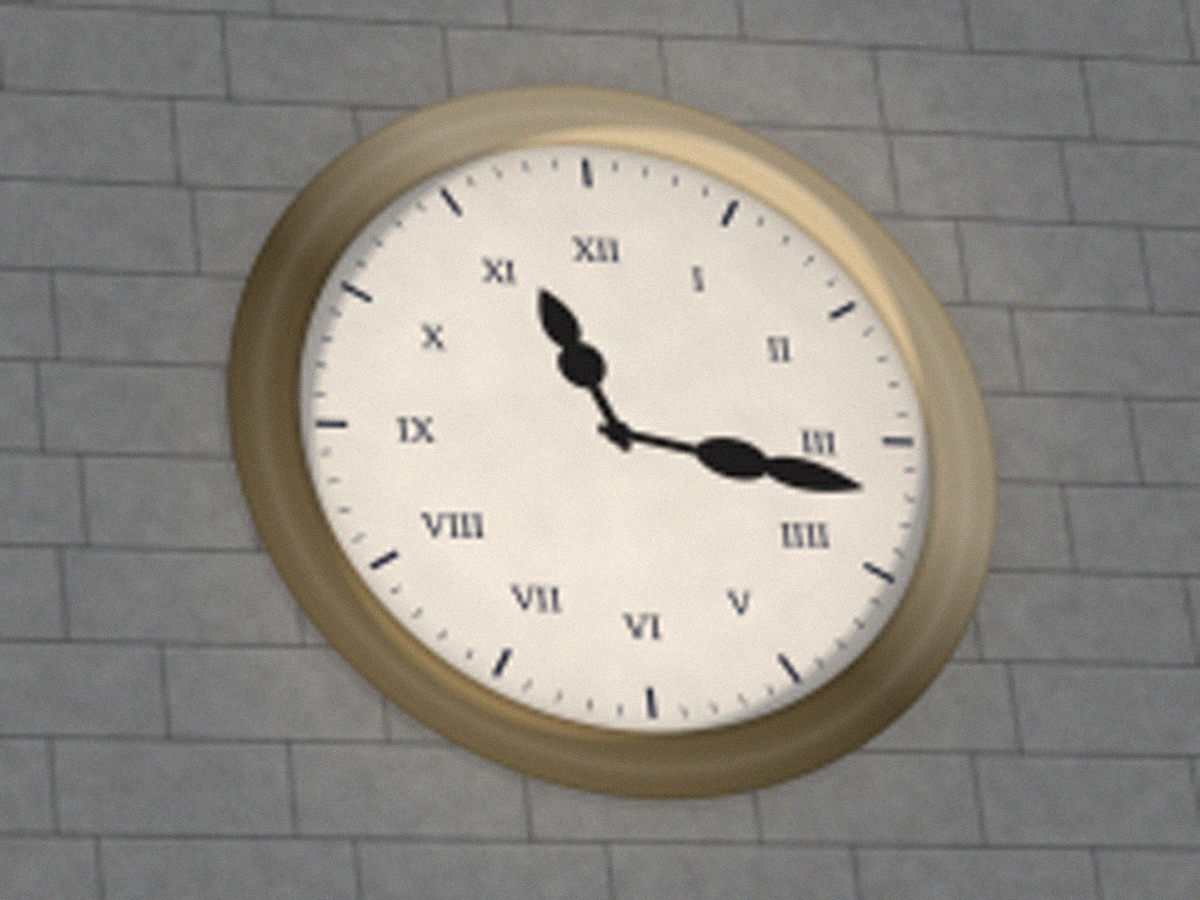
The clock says 11 h 17 min
